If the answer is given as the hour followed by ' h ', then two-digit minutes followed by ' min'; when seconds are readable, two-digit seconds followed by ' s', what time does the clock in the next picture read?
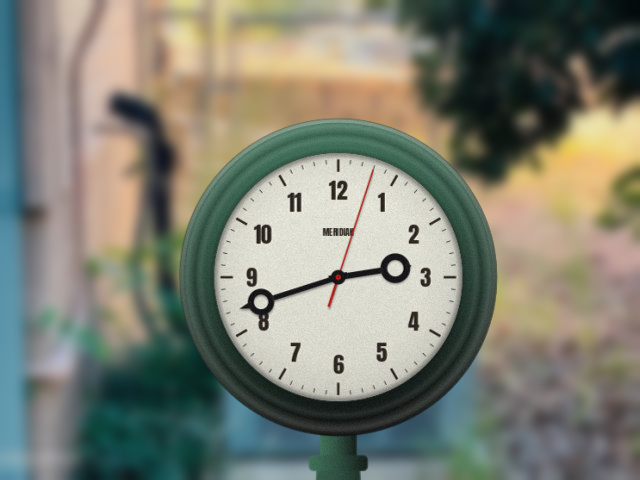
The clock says 2 h 42 min 03 s
